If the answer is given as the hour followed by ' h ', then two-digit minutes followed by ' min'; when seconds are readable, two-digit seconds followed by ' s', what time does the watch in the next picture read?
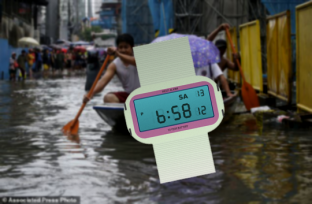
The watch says 6 h 58 min 12 s
